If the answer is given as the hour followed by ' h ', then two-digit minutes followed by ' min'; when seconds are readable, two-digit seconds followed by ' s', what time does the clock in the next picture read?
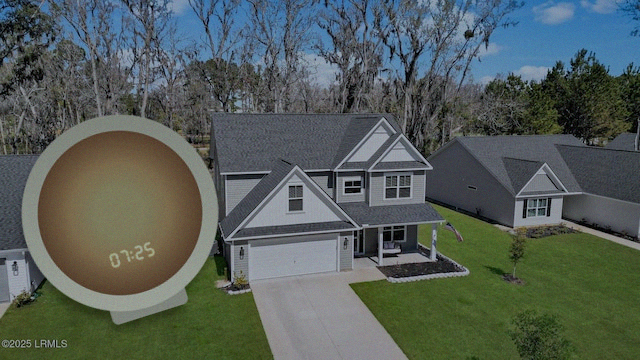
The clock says 7 h 25 min
